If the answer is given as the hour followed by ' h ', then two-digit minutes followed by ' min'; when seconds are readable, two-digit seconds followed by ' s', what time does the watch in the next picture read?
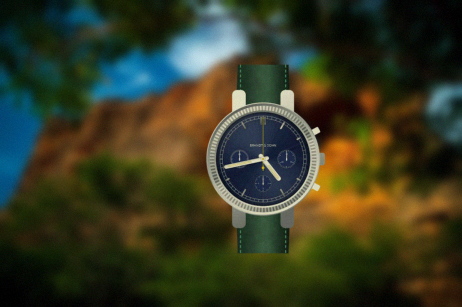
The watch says 4 h 43 min
